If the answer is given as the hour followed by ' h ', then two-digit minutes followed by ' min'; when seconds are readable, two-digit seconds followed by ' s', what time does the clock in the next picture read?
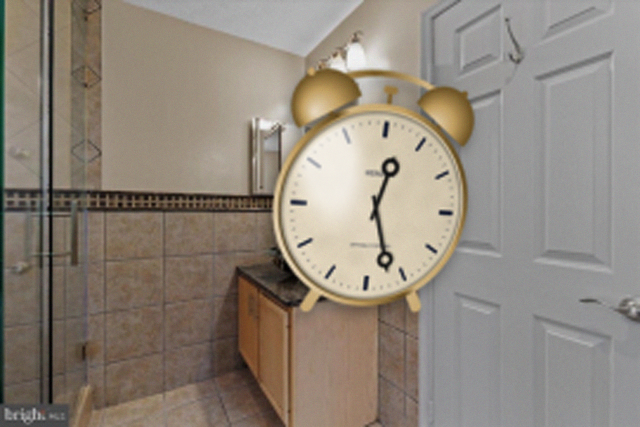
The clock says 12 h 27 min
